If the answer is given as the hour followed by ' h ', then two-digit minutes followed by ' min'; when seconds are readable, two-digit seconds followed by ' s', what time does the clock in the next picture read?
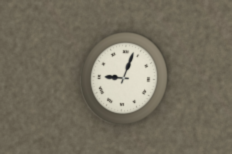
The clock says 9 h 03 min
